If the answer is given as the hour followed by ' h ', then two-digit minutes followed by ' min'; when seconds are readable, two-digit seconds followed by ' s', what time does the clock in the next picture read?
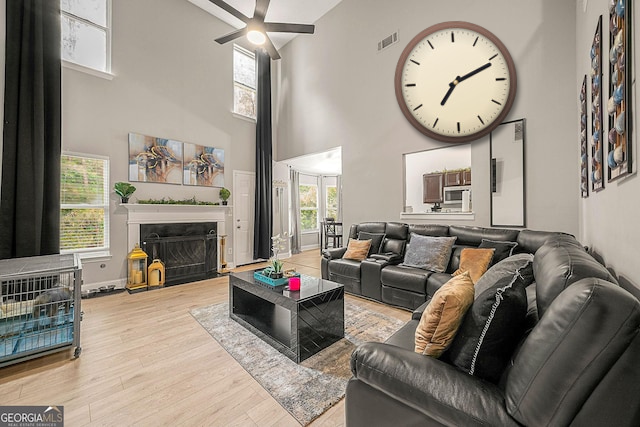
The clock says 7 h 11 min
